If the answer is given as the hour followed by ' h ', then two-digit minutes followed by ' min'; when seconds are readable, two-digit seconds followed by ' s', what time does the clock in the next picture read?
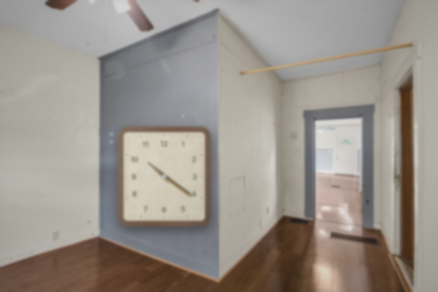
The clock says 10 h 21 min
